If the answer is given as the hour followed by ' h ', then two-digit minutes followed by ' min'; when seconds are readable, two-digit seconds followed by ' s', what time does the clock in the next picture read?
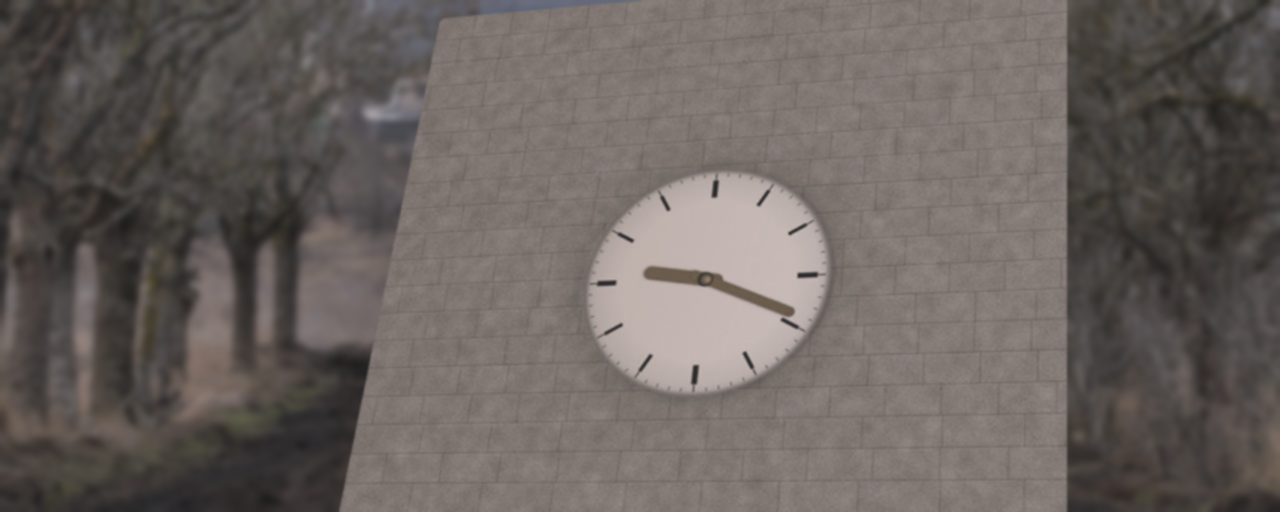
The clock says 9 h 19 min
